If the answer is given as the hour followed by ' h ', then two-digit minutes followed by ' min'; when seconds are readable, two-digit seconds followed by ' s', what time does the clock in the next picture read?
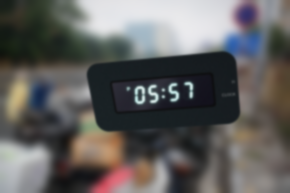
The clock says 5 h 57 min
